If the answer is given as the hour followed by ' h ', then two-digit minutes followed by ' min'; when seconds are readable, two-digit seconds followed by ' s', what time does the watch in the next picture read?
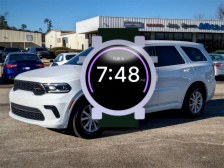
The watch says 7 h 48 min
